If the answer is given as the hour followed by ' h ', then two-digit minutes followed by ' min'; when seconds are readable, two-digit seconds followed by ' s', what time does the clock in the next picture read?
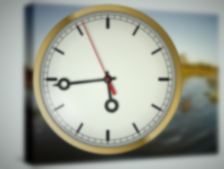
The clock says 5 h 43 min 56 s
